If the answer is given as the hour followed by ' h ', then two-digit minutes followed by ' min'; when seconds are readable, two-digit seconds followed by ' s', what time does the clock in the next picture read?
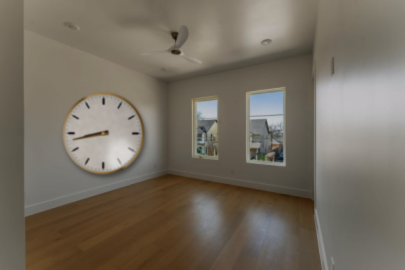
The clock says 8 h 43 min
